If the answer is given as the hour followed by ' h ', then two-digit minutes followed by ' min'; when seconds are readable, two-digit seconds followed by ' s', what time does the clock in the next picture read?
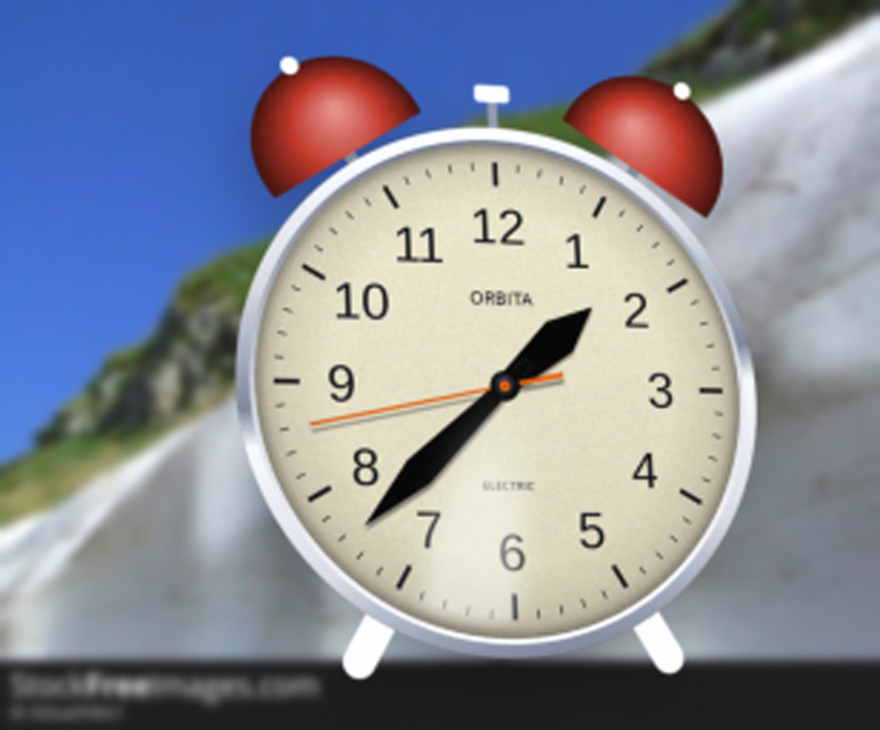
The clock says 1 h 37 min 43 s
